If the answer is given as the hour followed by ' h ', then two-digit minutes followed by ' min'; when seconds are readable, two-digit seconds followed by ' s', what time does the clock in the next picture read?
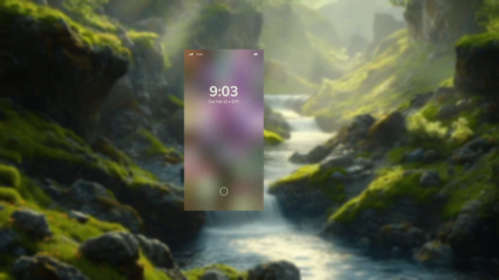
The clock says 9 h 03 min
